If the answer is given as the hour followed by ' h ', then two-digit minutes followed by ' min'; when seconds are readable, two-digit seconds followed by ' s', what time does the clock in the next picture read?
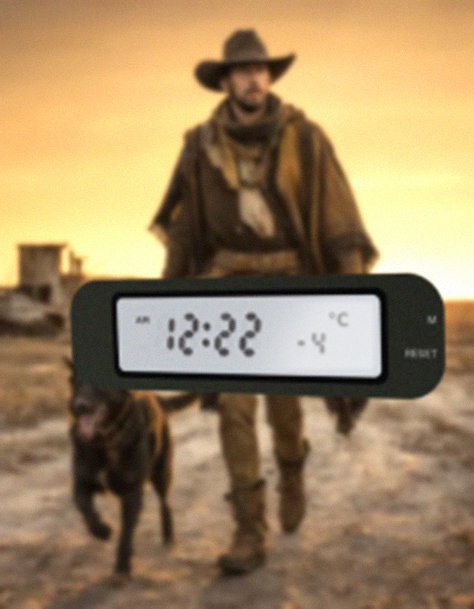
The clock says 12 h 22 min
